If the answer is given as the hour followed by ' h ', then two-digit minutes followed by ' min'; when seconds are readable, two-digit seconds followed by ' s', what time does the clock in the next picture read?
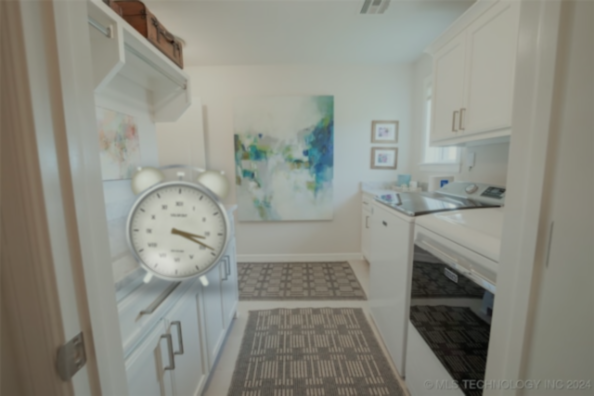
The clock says 3 h 19 min
